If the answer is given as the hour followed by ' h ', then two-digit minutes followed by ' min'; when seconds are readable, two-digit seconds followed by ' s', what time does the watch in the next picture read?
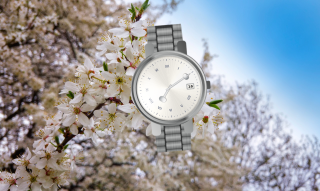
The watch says 7 h 10 min
